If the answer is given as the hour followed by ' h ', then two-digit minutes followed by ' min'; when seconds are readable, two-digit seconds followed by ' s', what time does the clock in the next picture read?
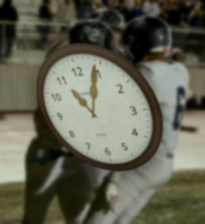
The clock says 11 h 04 min
